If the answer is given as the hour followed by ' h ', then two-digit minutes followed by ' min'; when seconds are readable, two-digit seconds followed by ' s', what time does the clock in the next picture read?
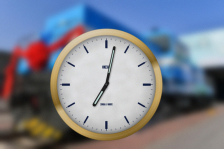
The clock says 7 h 02 min
